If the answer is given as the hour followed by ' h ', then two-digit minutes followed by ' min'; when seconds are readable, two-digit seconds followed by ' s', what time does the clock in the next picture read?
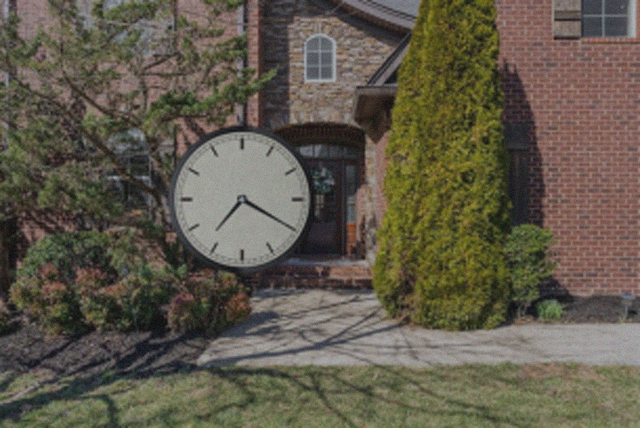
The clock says 7 h 20 min
